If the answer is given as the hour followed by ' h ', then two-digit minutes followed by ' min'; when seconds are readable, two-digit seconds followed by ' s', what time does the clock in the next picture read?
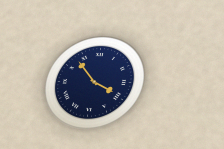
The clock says 3 h 53 min
